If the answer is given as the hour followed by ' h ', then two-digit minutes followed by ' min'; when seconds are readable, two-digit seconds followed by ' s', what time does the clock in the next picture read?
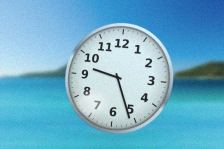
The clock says 9 h 26 min
